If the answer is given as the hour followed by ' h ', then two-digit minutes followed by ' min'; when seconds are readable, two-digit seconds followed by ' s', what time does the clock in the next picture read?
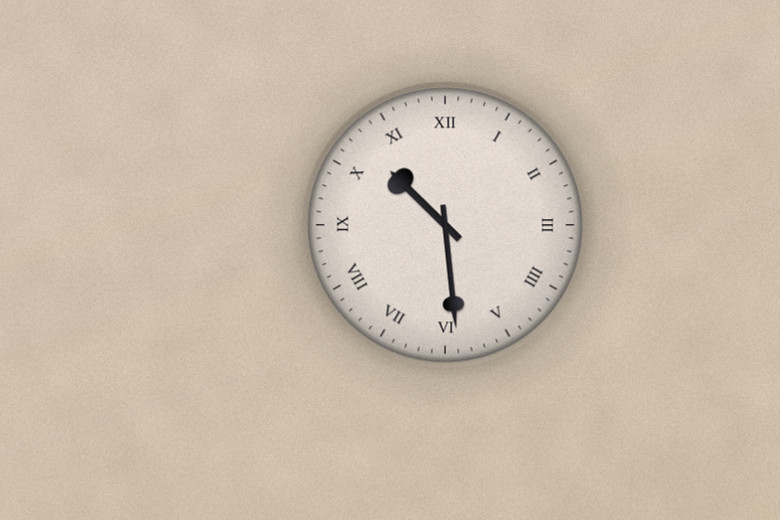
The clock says 10 h 29 min
